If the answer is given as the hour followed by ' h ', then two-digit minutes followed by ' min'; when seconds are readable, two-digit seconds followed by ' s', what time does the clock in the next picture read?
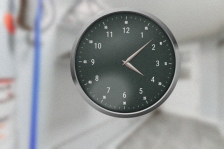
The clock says 4 h 08 min
